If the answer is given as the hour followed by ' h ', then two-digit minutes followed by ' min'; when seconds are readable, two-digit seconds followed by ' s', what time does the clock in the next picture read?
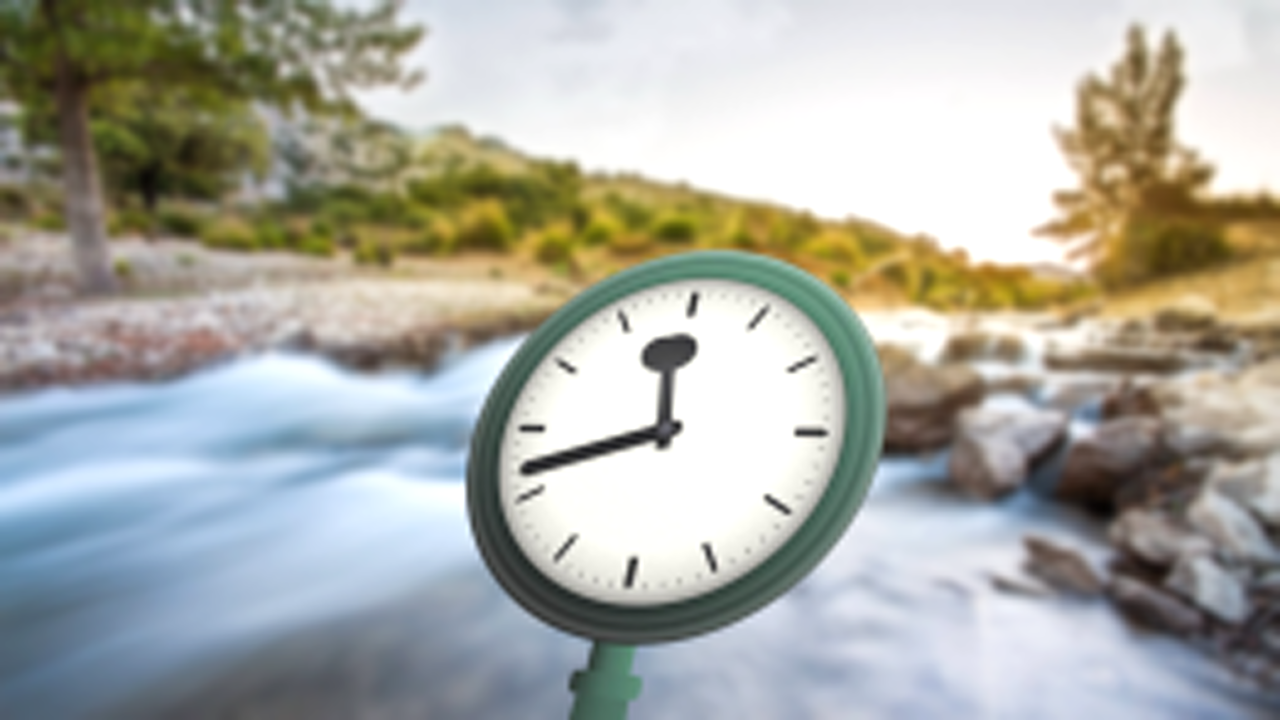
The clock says 11 h 42 min
